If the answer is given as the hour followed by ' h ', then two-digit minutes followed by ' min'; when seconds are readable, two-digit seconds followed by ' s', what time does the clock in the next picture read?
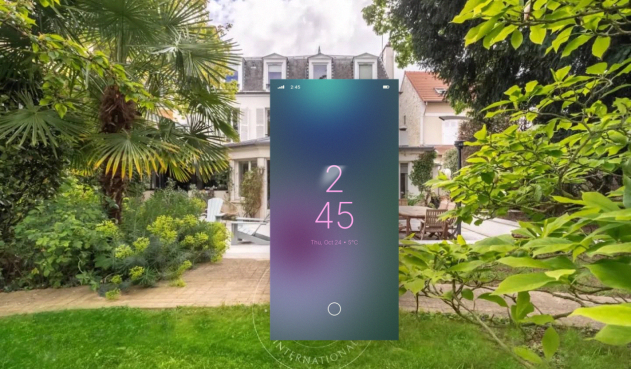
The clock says 2 h 45 min
